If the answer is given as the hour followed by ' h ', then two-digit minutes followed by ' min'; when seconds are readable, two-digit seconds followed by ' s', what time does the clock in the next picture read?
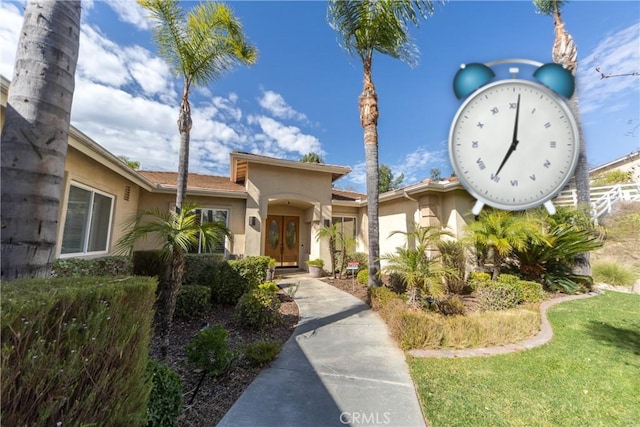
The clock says 7 h 01 min
